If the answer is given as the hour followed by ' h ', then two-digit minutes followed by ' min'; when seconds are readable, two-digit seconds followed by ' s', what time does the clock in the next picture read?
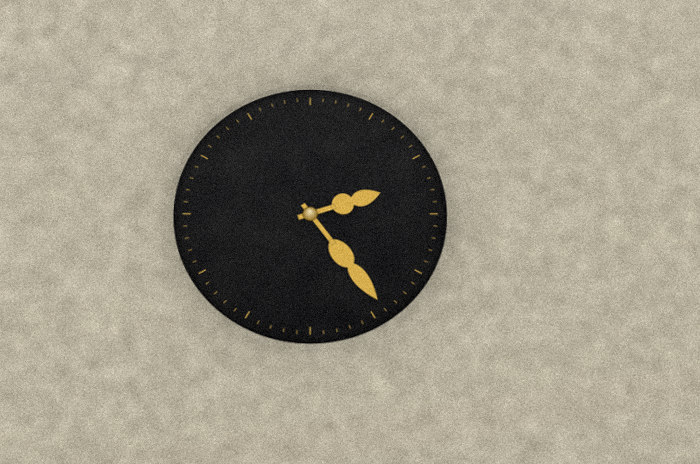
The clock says 2 h 24 min
